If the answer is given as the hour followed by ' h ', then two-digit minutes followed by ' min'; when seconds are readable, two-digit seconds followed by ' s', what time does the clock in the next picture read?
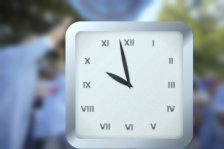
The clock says 9 h 58 min
